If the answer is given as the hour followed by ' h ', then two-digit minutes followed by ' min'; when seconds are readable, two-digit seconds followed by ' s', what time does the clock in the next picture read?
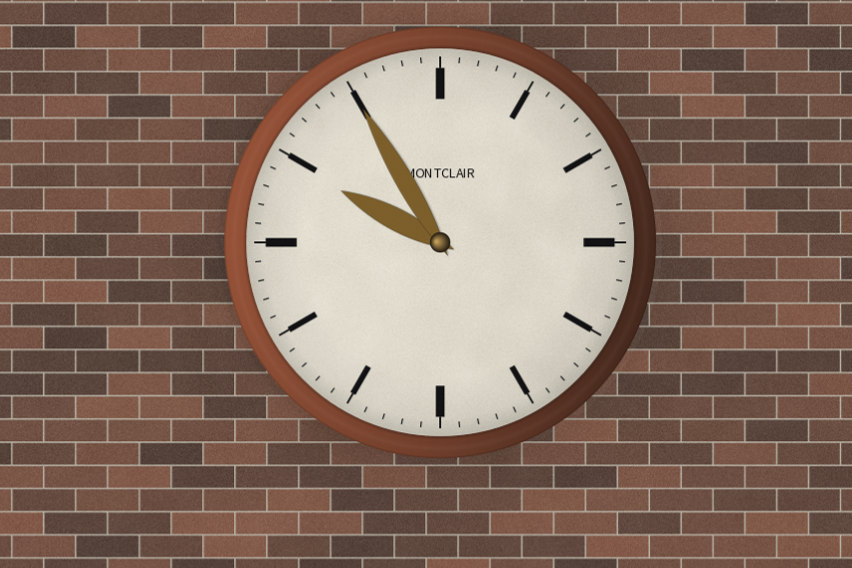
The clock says 9 h 55 min
